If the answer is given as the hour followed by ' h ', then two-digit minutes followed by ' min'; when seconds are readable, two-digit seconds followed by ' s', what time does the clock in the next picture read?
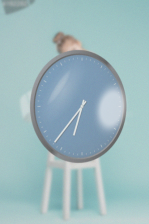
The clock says 6 h 37 min
